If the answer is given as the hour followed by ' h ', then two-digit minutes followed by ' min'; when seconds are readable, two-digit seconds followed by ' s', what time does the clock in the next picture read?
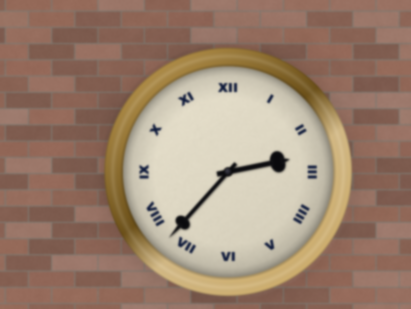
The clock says 2 h 37 min
